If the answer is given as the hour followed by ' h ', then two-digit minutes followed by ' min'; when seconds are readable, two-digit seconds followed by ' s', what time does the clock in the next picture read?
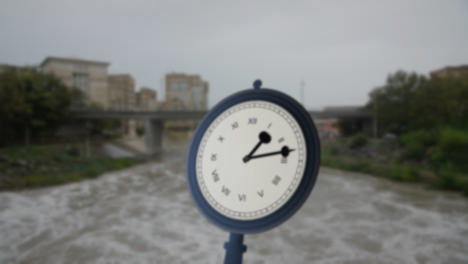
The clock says 1 h 13 min
